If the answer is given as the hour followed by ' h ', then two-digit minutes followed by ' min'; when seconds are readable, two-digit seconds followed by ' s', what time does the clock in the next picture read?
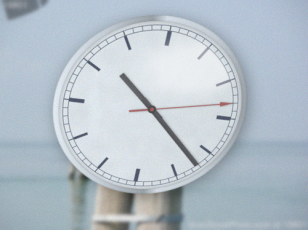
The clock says 10 h 22 min 13 s
